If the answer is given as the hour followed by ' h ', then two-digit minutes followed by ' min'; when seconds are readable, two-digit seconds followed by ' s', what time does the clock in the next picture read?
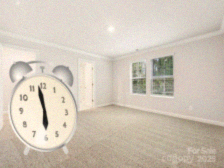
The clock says 5 h 58 min
